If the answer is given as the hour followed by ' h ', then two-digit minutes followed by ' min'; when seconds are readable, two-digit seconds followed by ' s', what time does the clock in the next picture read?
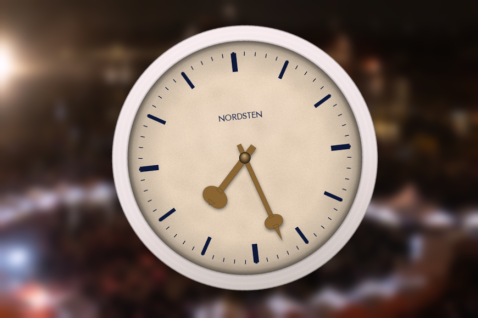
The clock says 7 h 27 min
